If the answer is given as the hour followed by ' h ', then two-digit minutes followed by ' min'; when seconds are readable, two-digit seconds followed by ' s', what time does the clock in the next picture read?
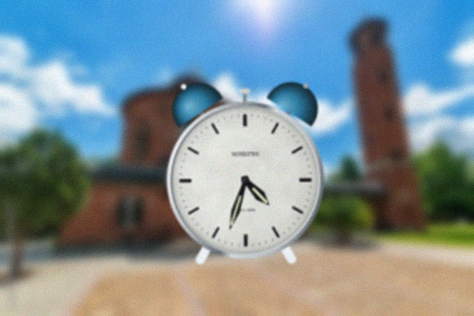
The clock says 4 h 33 min
